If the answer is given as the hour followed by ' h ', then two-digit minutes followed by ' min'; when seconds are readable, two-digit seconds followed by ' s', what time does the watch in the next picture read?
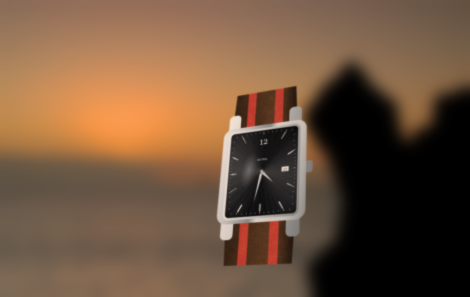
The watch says 4 h 32 min
